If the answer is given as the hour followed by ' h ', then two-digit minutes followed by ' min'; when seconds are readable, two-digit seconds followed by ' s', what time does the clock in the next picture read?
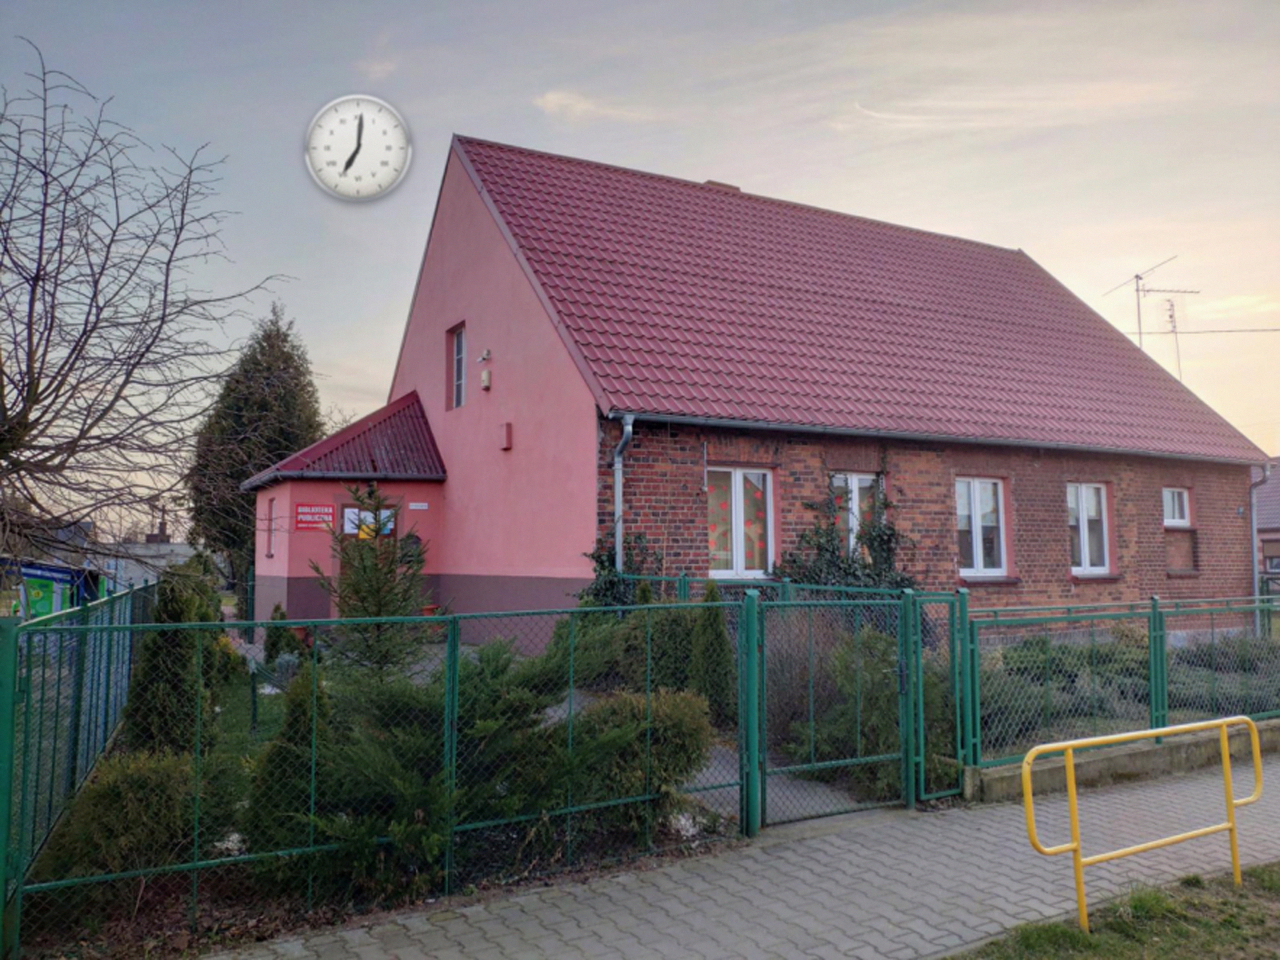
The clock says 7 h 01 min
